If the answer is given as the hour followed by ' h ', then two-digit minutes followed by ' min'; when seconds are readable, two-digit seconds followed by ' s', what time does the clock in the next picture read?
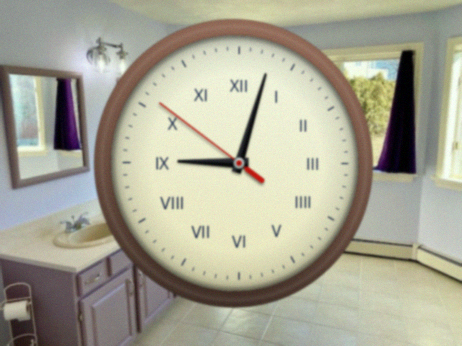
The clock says 9 h 02 min 51 s
